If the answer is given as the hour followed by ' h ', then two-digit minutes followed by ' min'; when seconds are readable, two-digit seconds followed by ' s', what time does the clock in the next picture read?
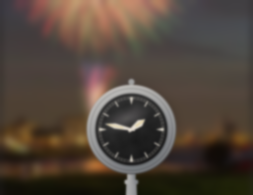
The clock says 1 h 47 min
